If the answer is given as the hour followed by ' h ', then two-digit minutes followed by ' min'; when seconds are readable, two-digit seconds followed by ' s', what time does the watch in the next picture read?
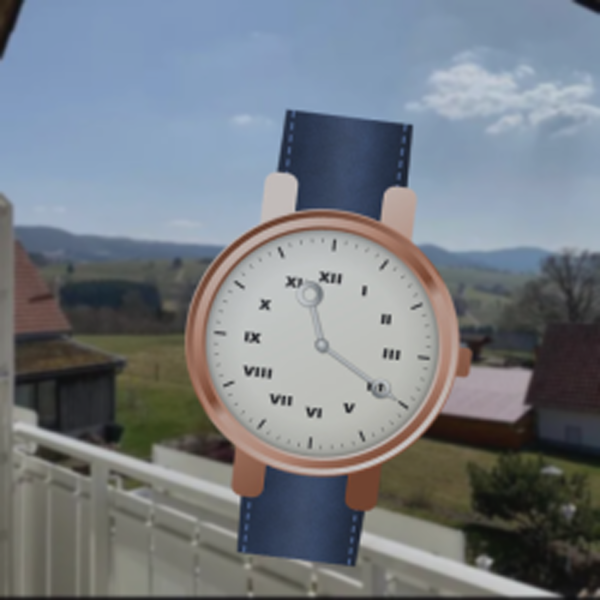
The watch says 11 h 20 min
